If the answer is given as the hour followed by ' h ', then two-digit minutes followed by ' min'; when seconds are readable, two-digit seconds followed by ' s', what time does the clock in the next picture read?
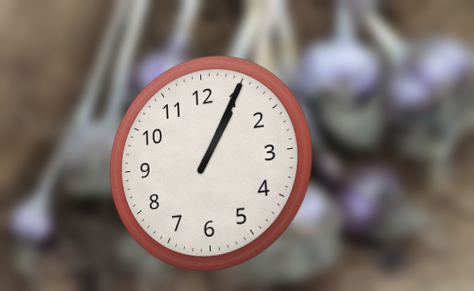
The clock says 1 h 05 min
